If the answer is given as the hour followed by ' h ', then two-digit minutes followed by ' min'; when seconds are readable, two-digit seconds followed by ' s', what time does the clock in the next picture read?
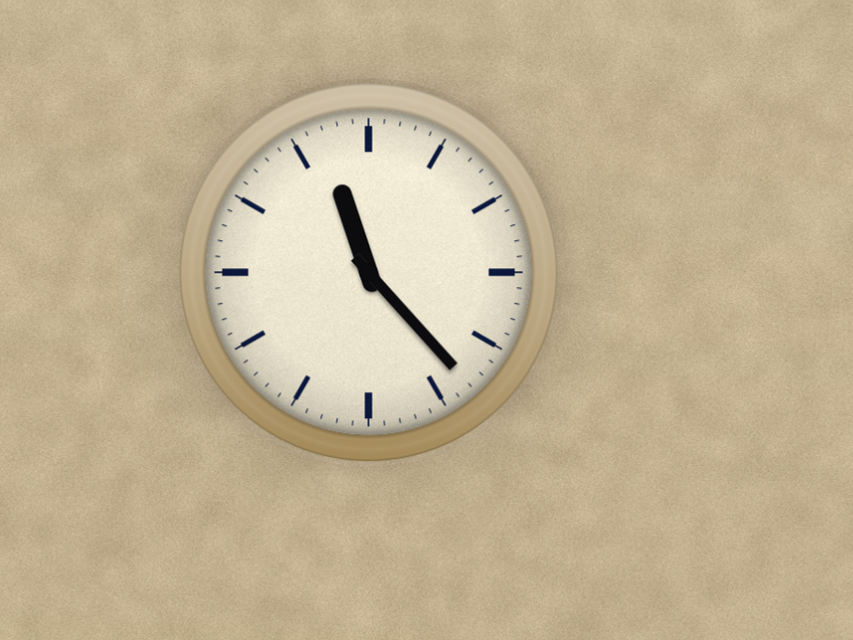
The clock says 11 h 23 min
